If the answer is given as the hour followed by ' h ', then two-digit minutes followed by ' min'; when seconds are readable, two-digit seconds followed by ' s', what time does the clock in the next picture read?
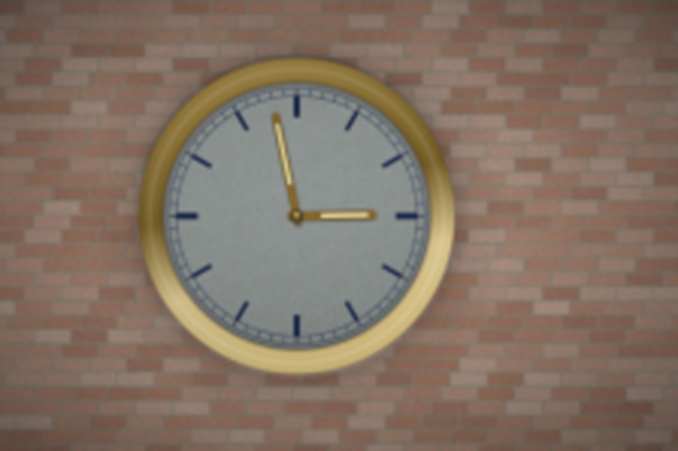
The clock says 2 h 58 min
